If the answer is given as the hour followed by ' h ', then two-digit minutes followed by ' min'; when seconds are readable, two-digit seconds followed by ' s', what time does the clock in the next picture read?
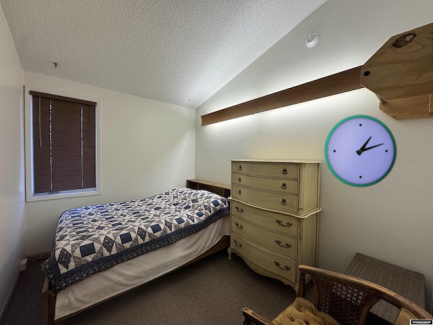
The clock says 1 h 12 min
